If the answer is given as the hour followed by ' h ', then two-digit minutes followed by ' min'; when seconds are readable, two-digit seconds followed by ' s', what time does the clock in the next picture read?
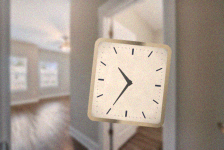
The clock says 10 h 35 min
